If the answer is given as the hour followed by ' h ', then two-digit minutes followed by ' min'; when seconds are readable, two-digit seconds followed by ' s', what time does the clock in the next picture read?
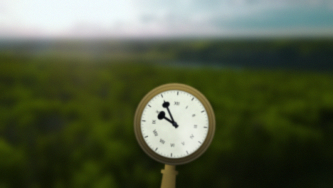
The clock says 9 h 55 min
